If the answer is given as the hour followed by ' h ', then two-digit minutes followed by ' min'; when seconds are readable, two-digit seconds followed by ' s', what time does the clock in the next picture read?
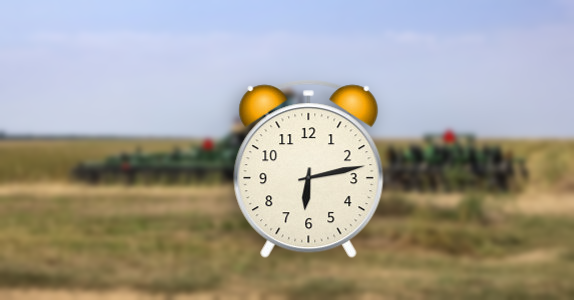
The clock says 6 h 13 min
